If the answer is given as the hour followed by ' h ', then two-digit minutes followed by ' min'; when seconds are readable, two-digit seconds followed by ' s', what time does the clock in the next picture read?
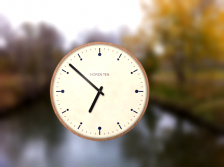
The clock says 6 h 52 min
